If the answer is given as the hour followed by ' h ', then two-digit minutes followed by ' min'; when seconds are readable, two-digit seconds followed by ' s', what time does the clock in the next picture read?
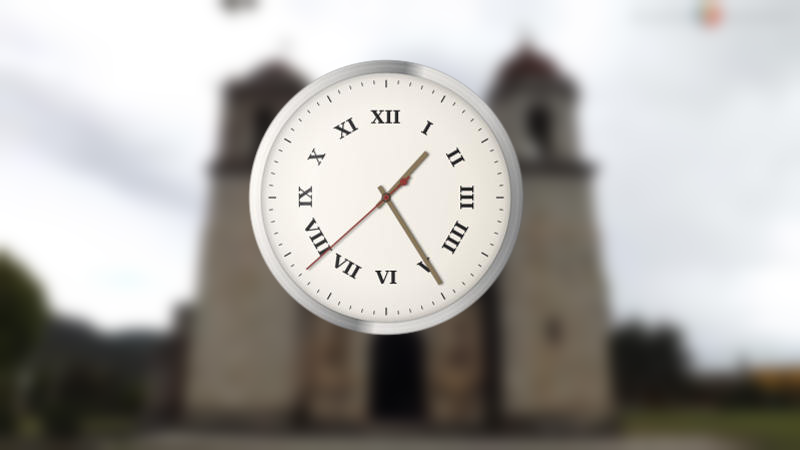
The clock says 1 h 24 min 38 s
